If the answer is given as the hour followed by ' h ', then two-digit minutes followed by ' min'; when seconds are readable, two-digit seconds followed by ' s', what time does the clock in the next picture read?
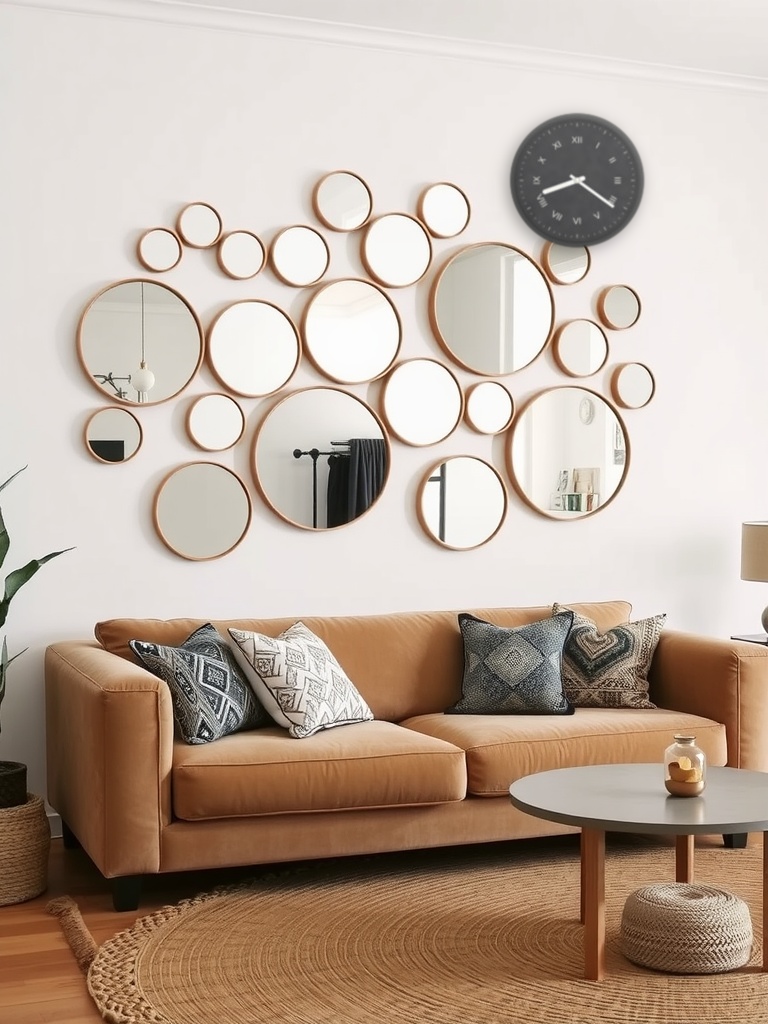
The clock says 8 h 21 min
